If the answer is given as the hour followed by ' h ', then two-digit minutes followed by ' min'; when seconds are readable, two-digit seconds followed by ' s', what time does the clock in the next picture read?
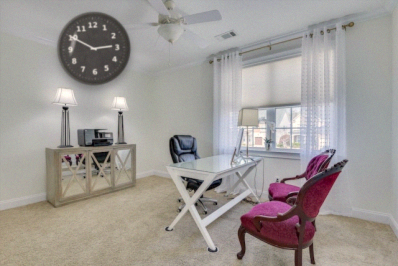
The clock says 2 h 50 min
